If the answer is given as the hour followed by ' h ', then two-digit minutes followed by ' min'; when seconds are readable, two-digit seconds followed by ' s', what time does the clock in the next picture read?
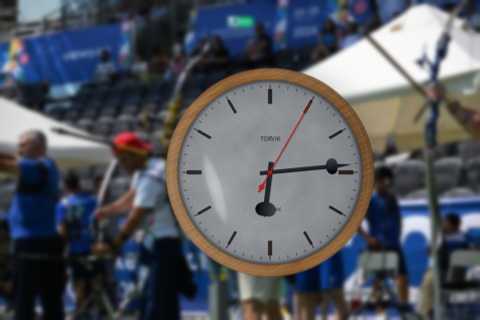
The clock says 6 h 14 min 05 s
